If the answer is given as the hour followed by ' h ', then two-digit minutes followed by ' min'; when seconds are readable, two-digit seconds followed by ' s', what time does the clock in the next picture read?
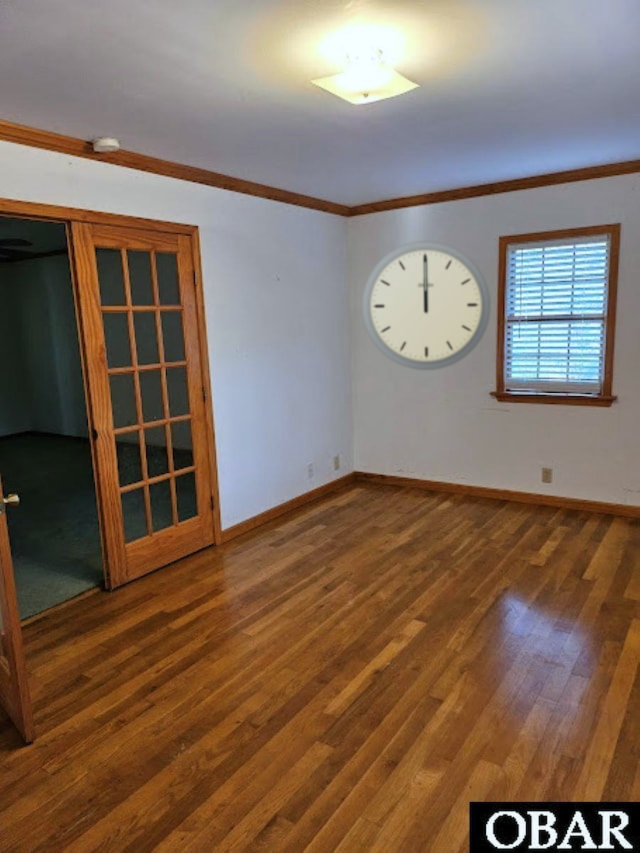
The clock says 12 h 00 min
